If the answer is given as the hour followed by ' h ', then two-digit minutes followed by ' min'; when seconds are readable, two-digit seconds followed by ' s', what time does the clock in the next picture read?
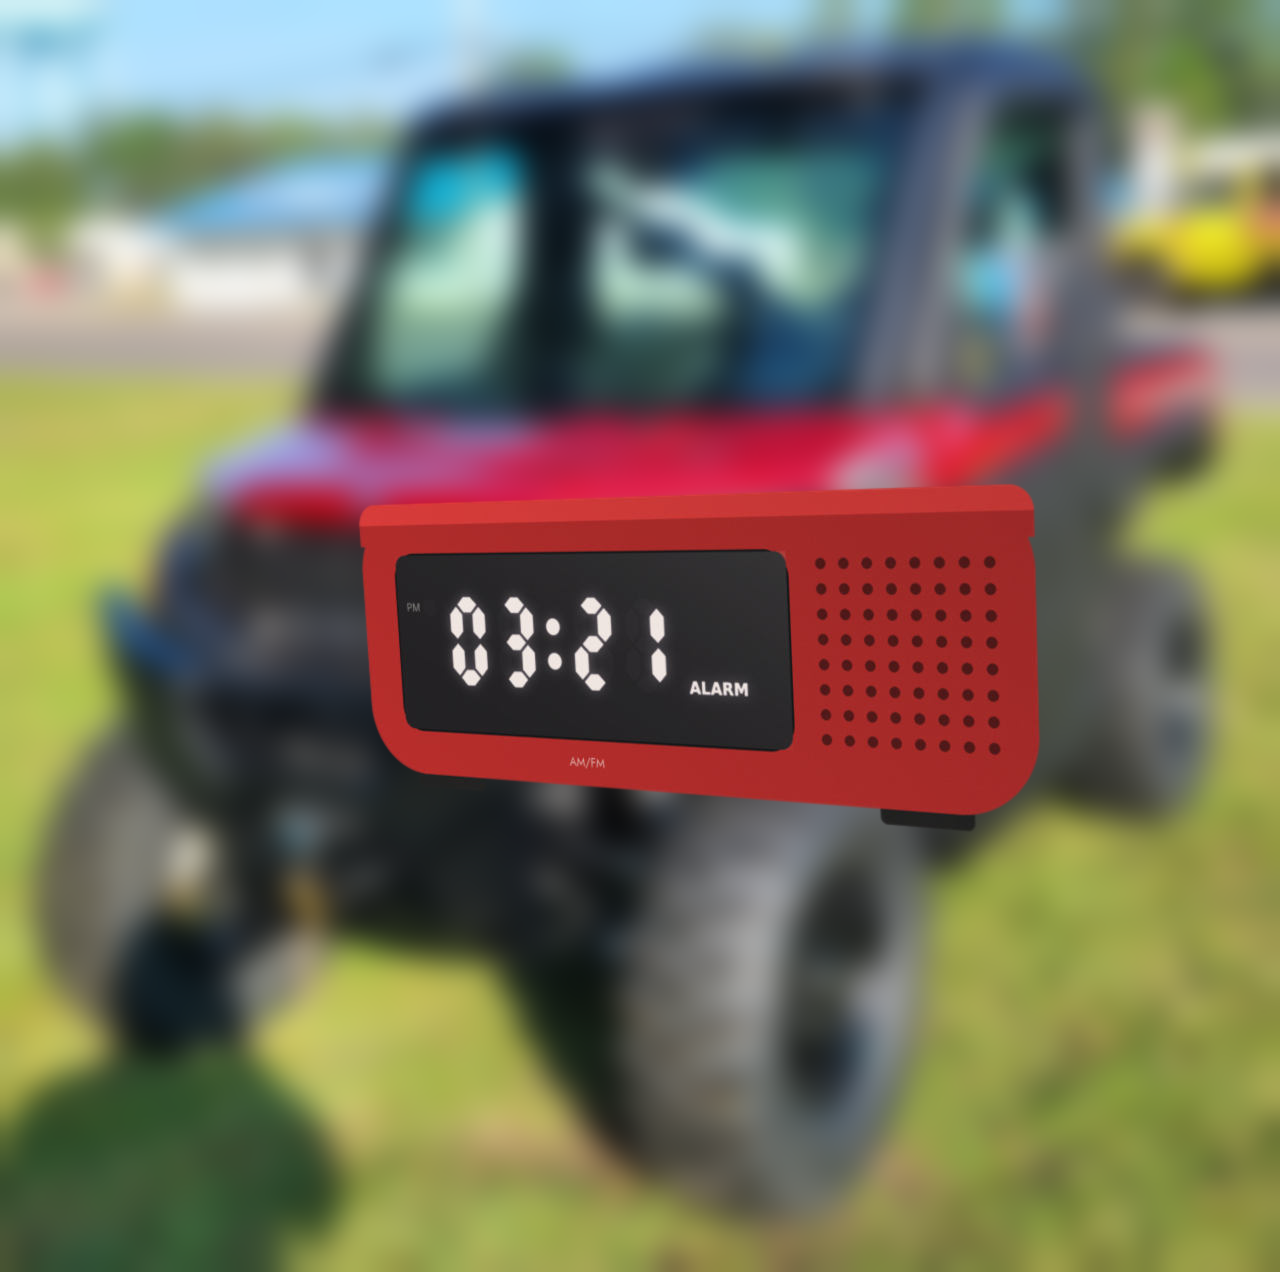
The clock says 3 h 21 min
